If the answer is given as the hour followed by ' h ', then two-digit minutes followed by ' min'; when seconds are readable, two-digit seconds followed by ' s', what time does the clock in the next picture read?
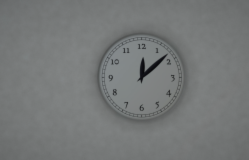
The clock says 12 h 08 min
